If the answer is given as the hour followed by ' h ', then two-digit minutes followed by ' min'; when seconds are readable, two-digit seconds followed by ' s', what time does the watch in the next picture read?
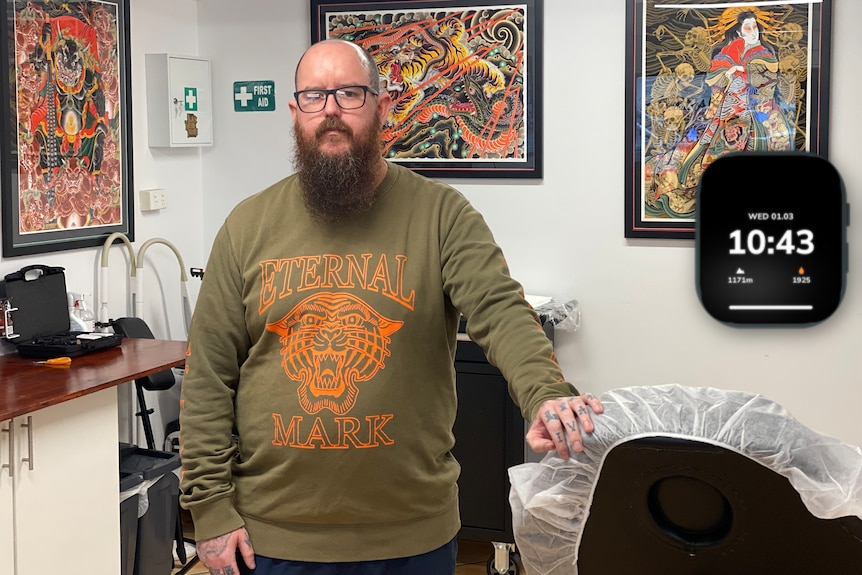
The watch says 10 h 43 min
